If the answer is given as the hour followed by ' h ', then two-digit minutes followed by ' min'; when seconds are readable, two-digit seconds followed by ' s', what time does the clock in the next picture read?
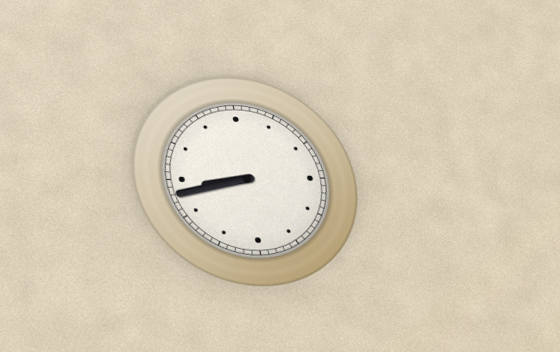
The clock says 8 h 43 min
